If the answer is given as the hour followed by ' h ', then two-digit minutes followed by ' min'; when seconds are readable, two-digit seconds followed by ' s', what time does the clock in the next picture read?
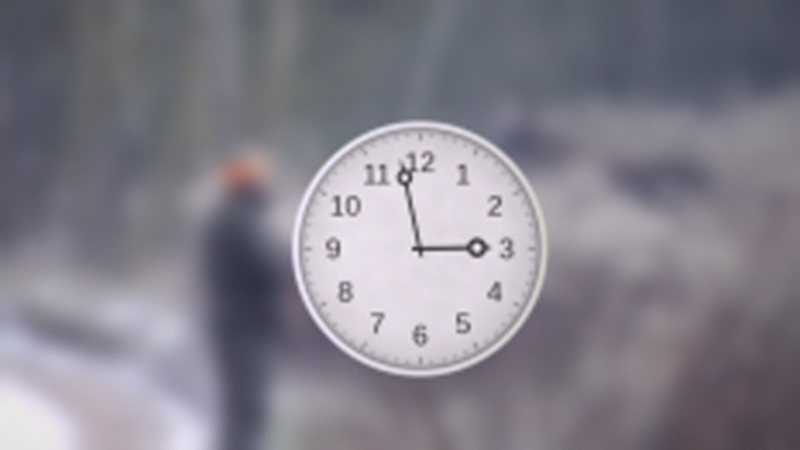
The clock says 2 h 58 min
